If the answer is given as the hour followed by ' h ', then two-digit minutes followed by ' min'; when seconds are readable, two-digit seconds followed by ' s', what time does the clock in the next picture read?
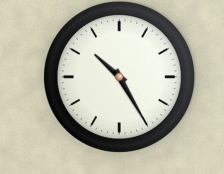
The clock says 10 h 25 min
